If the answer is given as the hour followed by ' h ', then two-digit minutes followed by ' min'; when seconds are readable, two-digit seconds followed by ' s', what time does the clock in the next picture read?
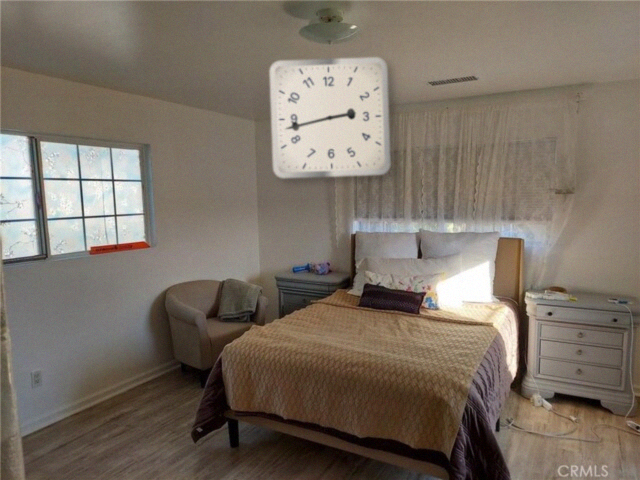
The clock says 2 h 43 min
